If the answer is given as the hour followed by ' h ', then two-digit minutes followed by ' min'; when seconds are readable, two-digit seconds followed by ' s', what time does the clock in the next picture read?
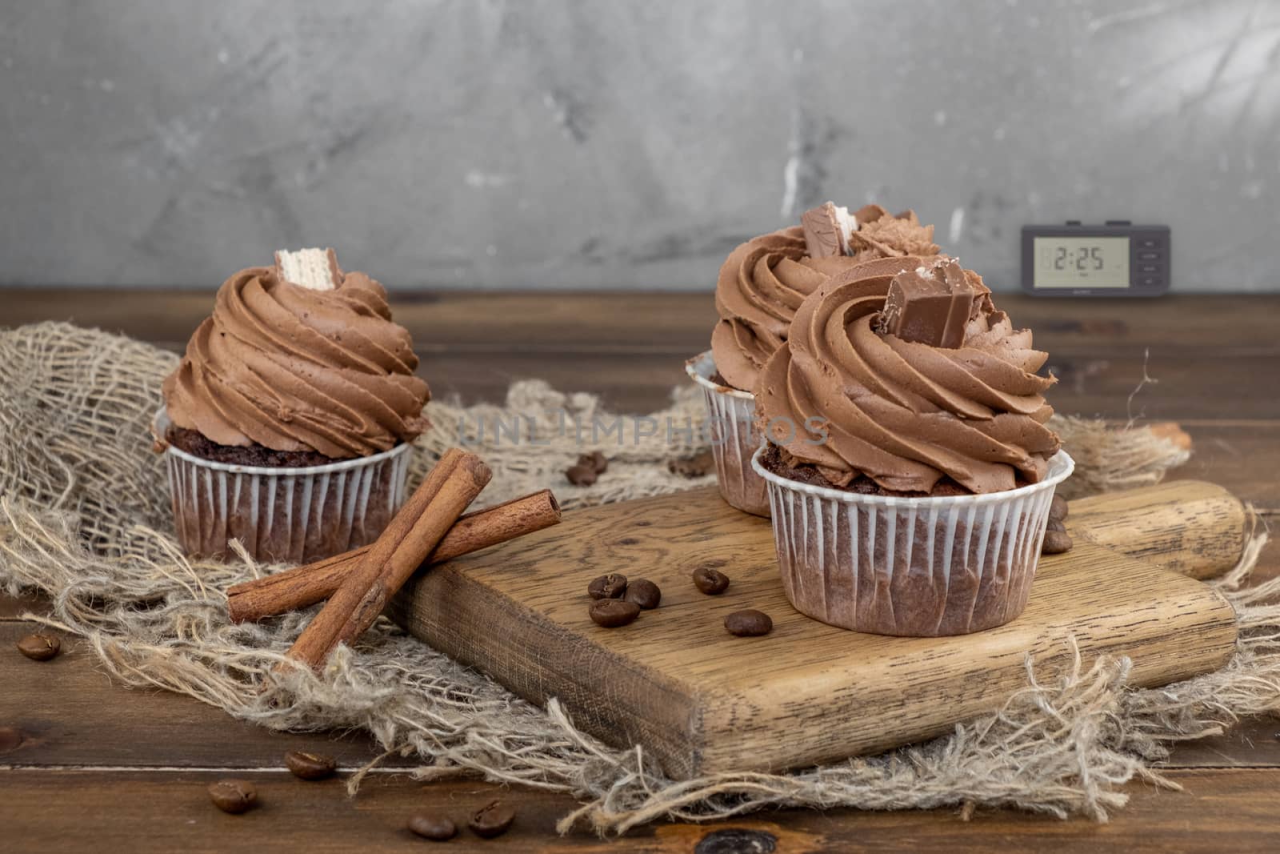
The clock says 2 h 25 min
